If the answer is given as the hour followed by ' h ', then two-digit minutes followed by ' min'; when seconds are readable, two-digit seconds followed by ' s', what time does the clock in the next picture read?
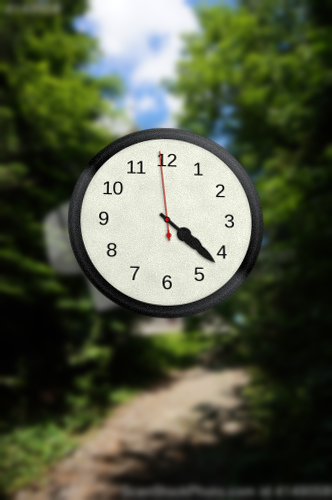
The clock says 4 h 21 min 59 s
